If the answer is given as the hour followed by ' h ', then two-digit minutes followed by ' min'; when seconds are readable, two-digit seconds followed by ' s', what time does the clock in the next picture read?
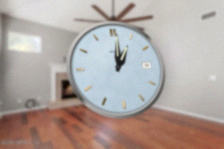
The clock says 1 h 01 min
